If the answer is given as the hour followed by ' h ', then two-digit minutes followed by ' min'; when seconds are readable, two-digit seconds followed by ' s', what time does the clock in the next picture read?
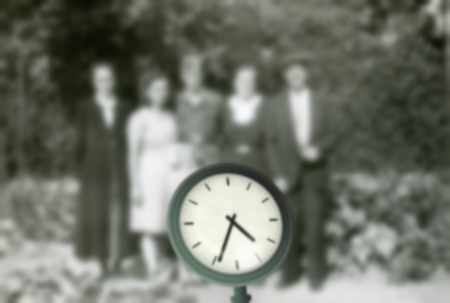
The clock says 4 h 34 min
